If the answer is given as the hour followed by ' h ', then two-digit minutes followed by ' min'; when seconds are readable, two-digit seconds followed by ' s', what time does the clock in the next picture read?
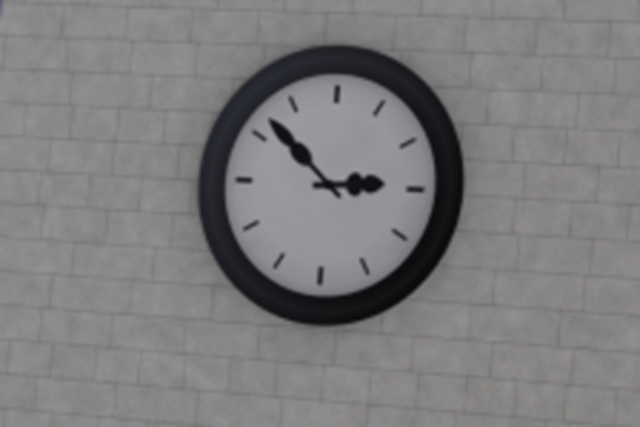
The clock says 2 h 52 min
